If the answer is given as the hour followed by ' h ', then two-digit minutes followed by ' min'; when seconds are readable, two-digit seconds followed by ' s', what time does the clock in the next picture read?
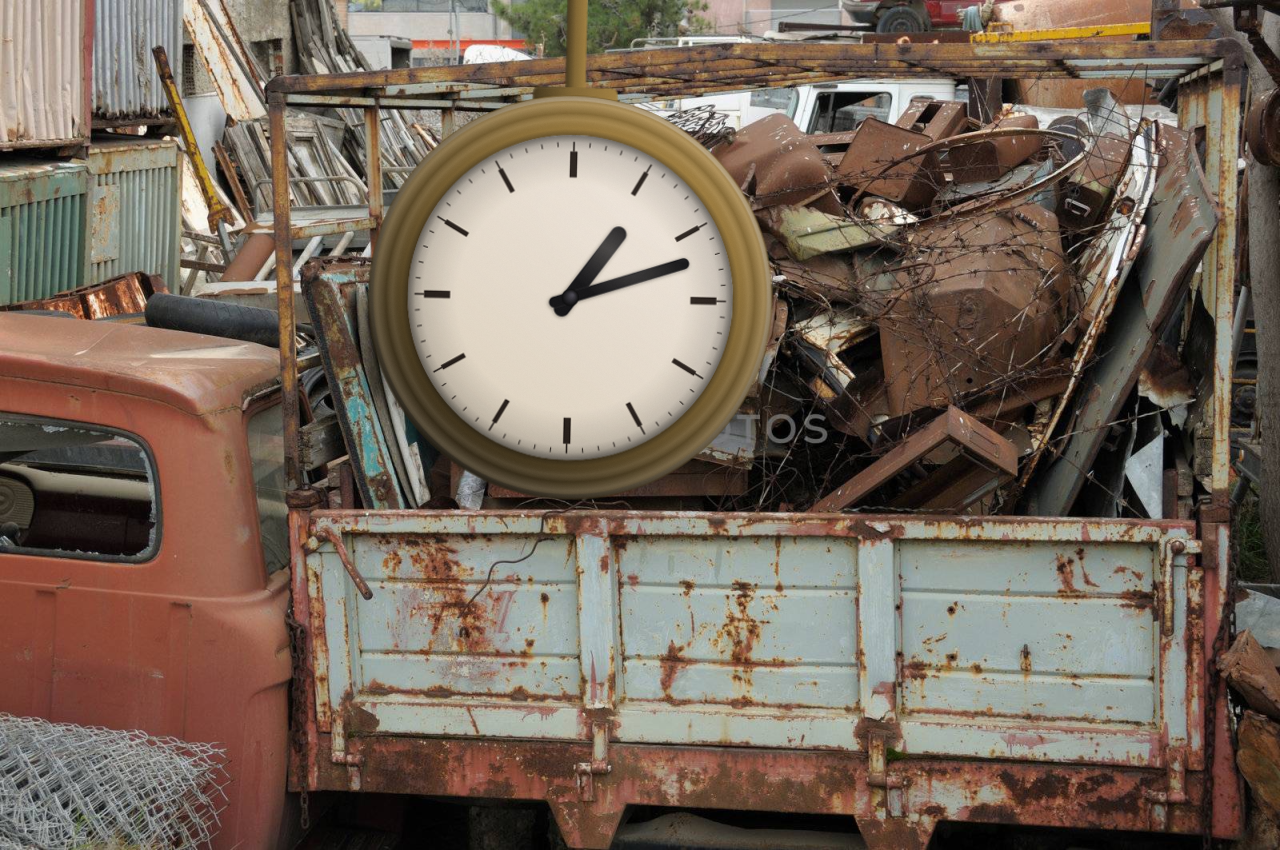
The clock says 1 h 12 min
